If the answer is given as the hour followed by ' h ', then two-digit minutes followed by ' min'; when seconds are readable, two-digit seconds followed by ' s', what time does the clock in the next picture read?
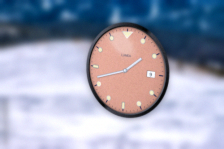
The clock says 1 h 42 min
